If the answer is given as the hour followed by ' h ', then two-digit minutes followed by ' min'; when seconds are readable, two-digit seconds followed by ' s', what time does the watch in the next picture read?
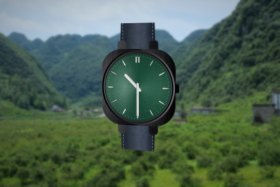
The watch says 10 h 30 min
